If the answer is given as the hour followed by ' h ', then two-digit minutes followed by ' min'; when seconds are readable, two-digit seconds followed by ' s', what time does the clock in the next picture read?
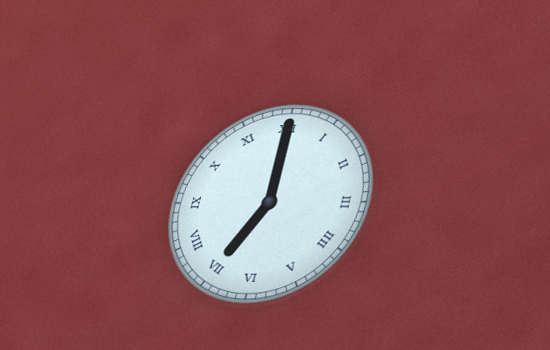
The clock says 7 h 00 min
